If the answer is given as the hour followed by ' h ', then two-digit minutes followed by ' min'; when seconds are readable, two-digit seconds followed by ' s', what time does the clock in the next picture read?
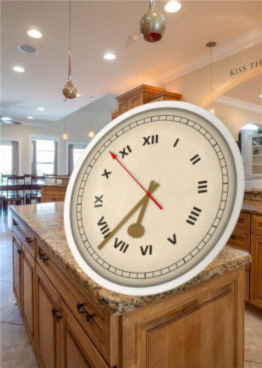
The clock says 6 h 37 min 53 s
